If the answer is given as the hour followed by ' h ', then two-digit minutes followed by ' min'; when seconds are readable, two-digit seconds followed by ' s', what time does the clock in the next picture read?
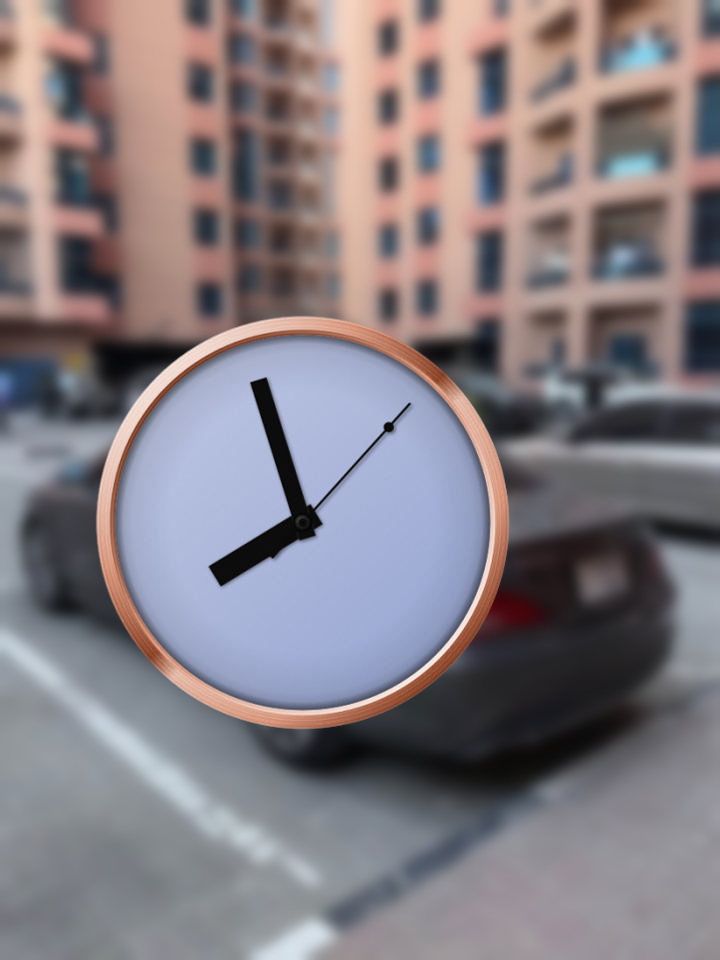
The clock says 7 h 57 min 07 s
